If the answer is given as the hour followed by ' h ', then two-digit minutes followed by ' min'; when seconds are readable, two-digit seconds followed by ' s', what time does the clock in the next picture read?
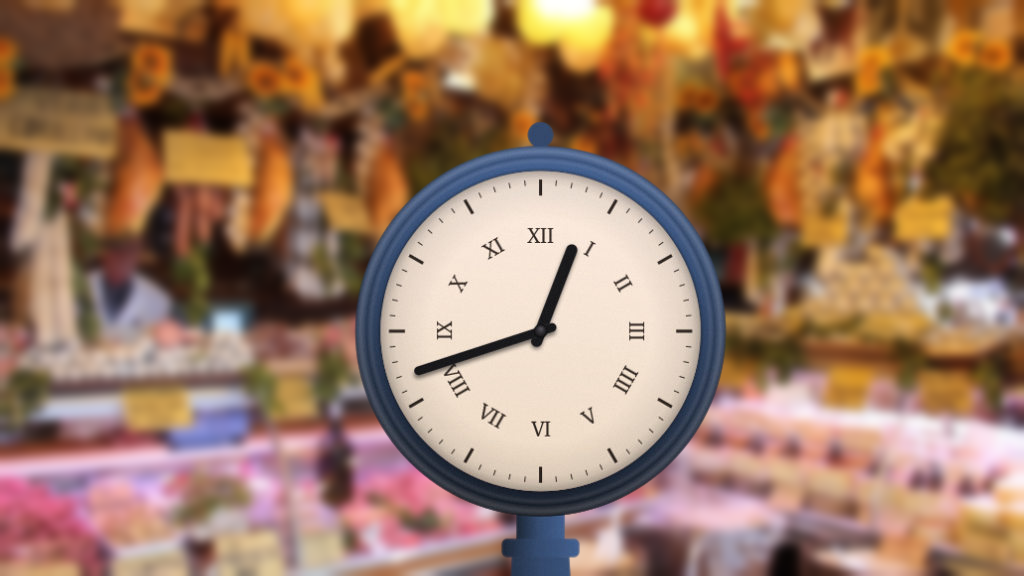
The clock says 12 h 42 min
